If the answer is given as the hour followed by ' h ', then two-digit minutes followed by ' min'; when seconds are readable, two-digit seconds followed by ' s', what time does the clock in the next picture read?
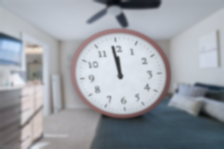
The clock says 11 h 59 min
